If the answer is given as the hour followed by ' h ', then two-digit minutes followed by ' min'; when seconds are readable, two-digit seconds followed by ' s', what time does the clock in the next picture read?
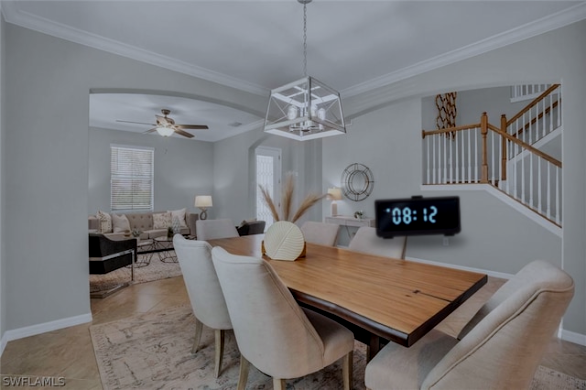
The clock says 8 h 12 min
